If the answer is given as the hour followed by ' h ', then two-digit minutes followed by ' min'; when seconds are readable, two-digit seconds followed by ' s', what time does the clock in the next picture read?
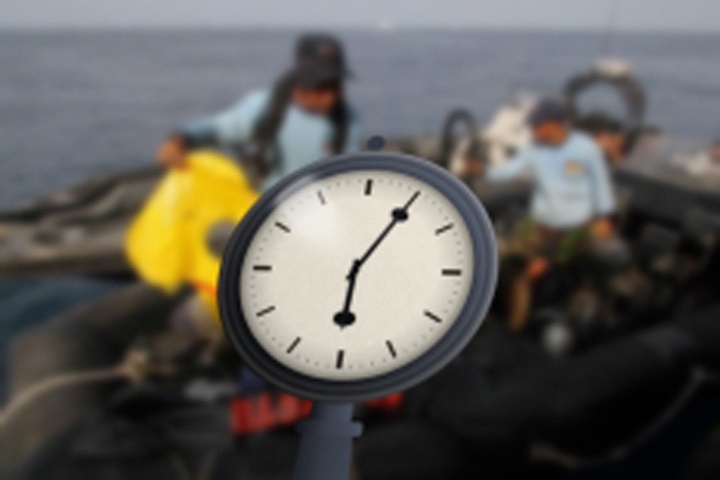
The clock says 6 h 05 min
